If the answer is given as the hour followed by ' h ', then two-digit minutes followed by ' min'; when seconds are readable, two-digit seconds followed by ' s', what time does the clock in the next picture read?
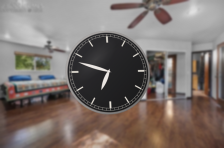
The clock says 6 h 48 min
